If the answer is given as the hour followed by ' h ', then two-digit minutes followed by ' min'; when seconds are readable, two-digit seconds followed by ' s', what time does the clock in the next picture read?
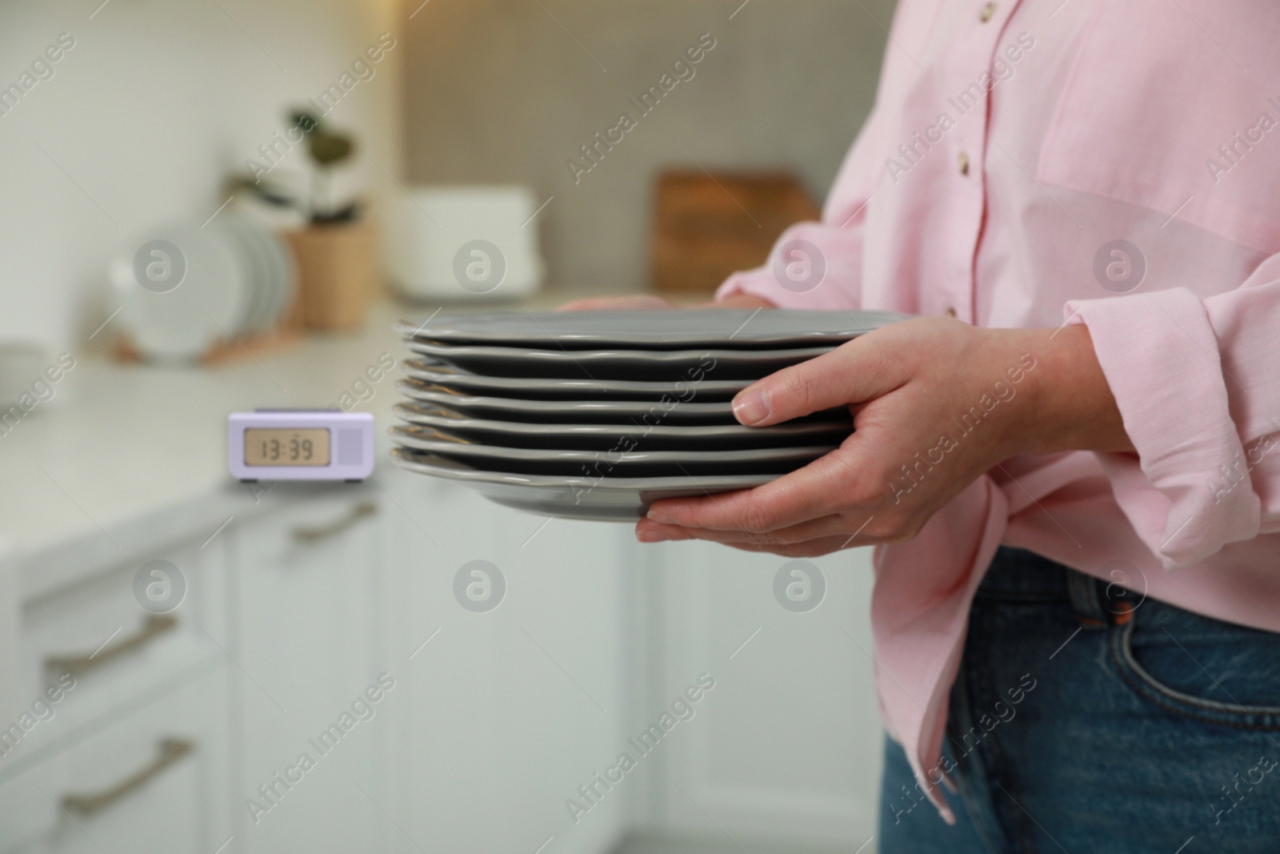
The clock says 13 h 39 min
